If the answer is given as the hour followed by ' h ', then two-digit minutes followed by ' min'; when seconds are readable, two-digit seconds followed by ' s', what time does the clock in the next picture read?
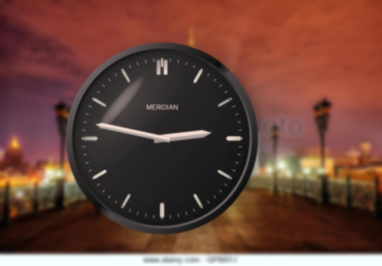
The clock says 2 h 47 min
